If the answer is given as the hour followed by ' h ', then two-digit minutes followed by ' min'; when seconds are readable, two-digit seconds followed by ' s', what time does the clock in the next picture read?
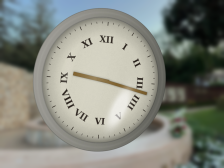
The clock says 9 h 17 min
